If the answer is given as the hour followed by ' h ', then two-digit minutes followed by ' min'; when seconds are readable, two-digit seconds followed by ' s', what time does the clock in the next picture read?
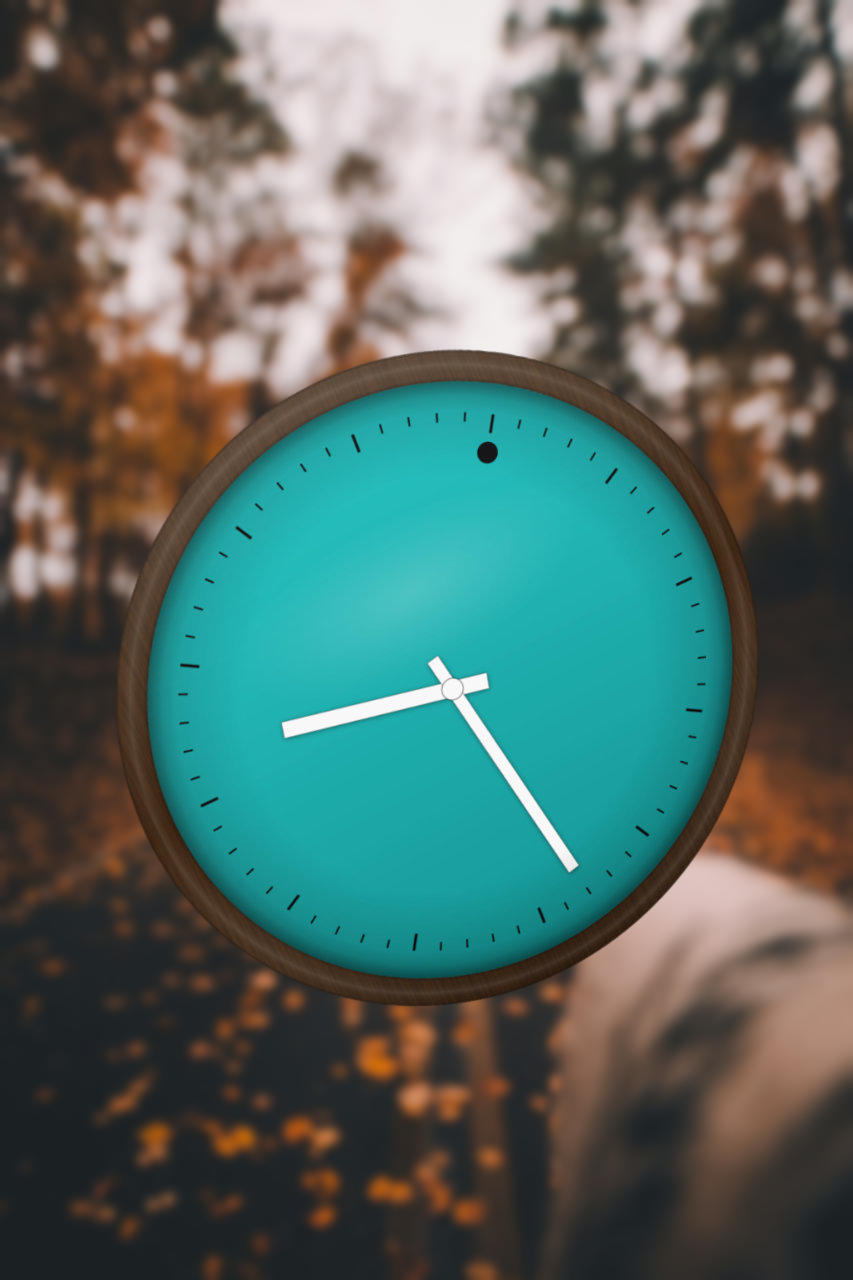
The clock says 8 h 23 min
